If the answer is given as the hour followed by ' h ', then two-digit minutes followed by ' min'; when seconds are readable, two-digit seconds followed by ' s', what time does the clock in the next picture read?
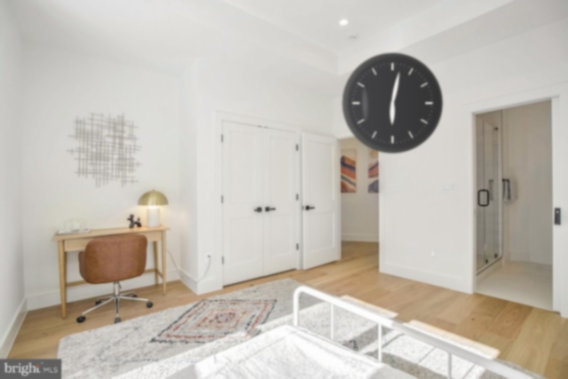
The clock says 6 h 02 min
